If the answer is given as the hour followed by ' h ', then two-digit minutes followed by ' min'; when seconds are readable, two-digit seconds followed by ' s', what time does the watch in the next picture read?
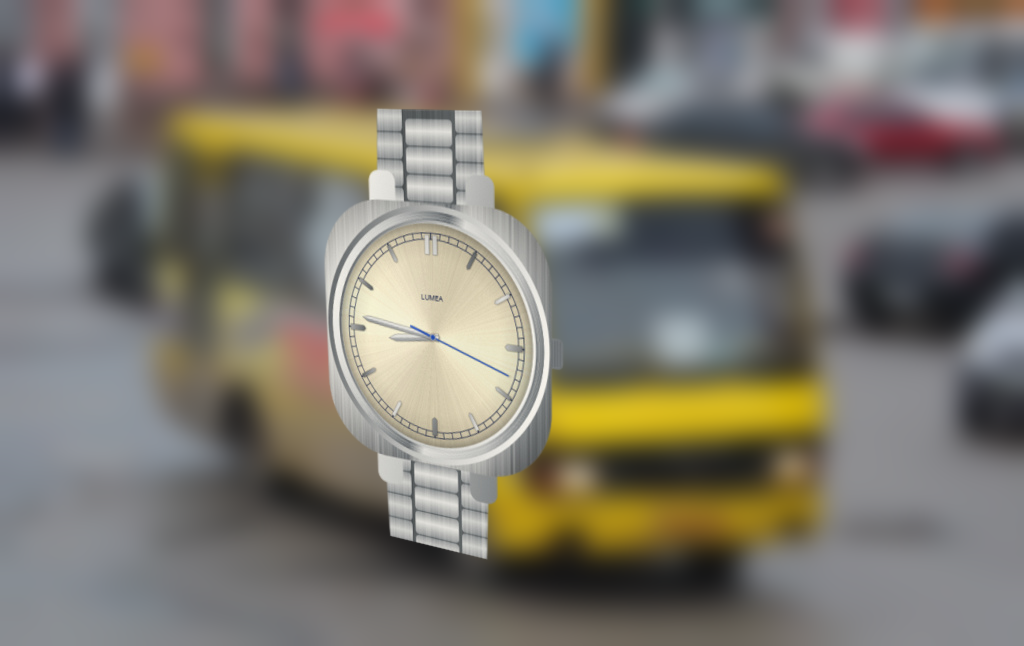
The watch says 8 h 46 min 18 s
